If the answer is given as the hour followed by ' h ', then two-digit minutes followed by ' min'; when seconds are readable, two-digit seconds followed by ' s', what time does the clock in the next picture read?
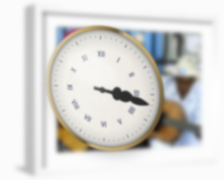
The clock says 3 h 17 min
